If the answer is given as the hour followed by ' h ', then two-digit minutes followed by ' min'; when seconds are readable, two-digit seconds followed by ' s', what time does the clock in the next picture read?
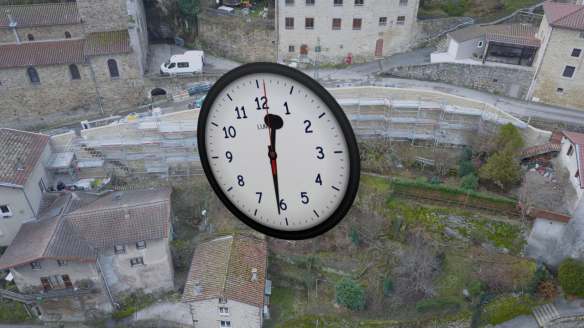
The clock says 12 h 31 min 01 s
